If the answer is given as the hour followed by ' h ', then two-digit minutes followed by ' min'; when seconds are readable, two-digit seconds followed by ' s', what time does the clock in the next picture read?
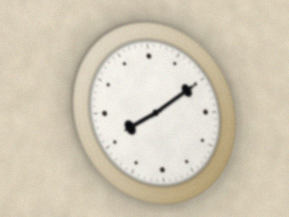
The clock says 8 h 10 min
